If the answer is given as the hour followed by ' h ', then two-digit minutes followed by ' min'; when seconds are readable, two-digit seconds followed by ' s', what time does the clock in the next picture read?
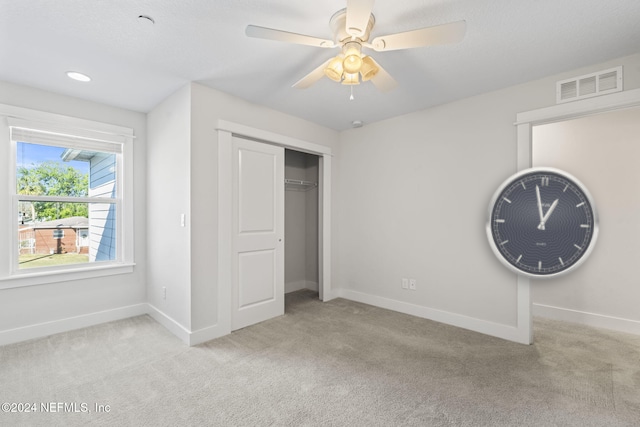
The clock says 12 h 58 min
